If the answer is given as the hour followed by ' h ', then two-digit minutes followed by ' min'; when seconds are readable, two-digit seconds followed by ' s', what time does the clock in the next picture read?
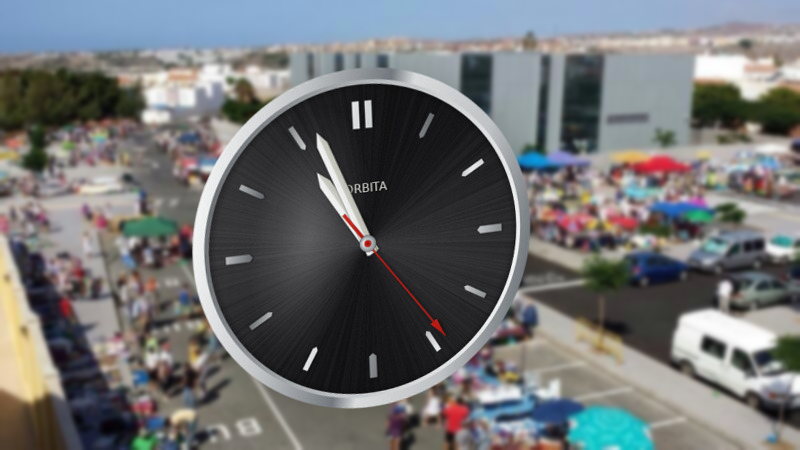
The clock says 10 h 56 min 24 s
